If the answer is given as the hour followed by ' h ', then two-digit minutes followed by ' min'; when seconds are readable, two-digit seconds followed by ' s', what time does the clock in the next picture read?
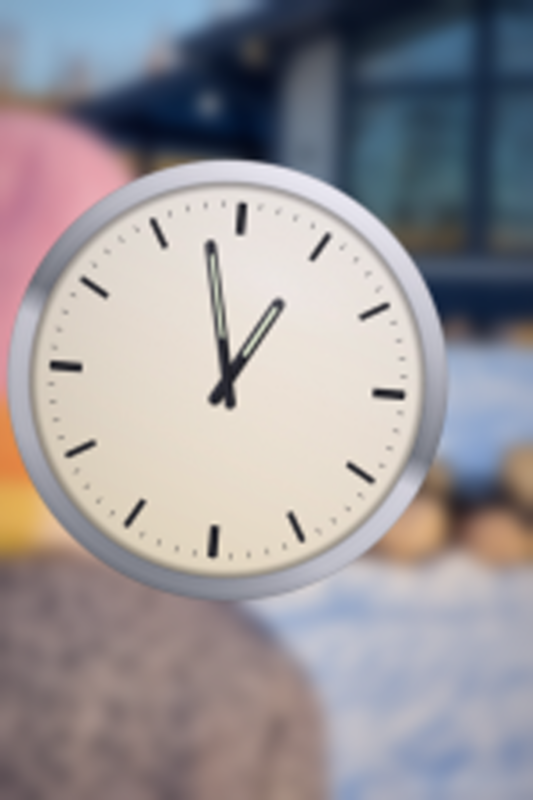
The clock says 12 h 58 min
